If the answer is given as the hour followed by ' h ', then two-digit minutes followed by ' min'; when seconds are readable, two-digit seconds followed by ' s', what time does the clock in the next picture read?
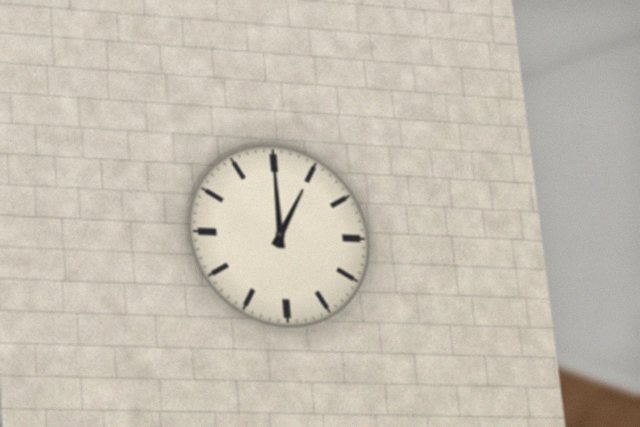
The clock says 1 h 00 min
